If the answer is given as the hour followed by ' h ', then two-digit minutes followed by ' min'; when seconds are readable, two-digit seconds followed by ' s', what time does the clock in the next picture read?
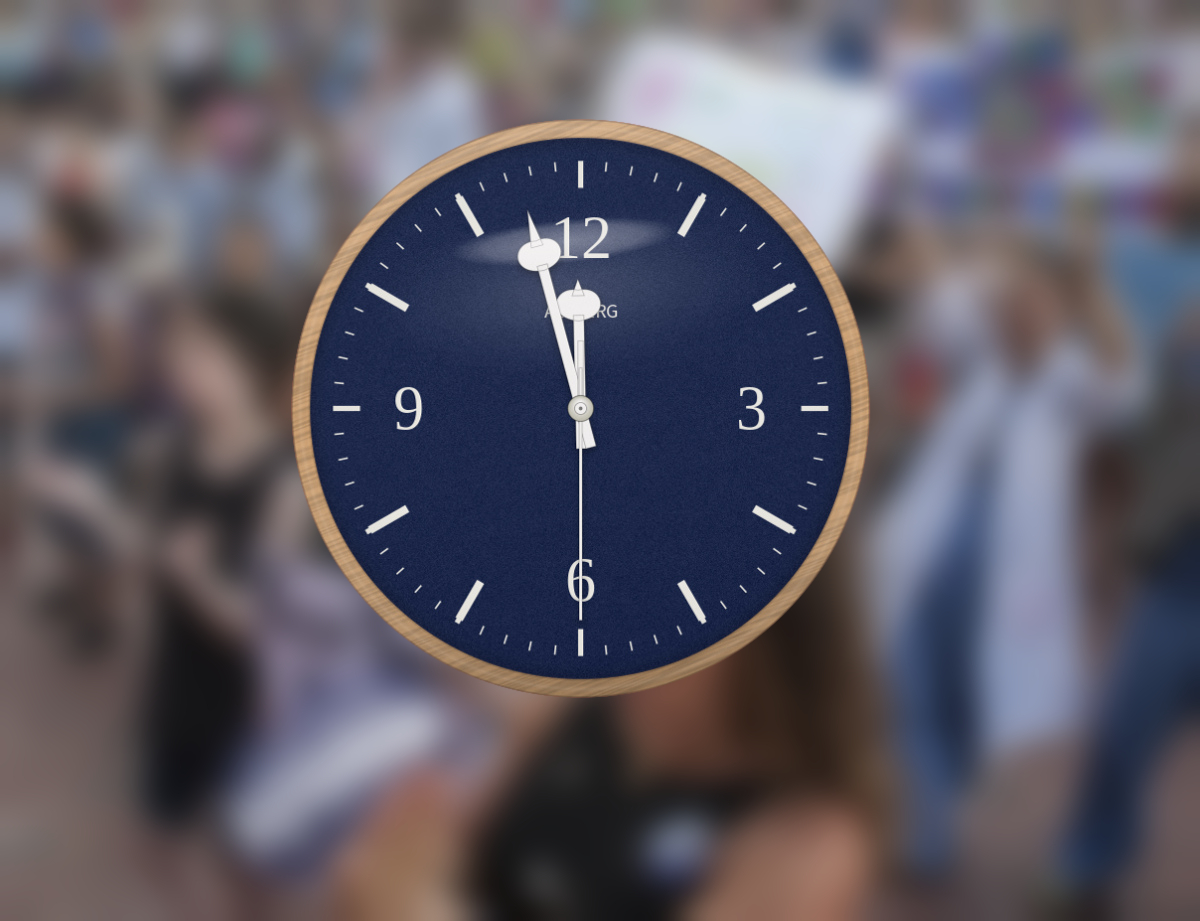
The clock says 11 h 57 min 30 s
